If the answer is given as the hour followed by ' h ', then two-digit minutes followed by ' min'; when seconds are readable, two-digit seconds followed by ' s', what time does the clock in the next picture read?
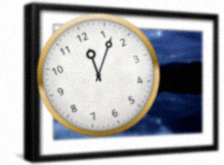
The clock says 12 h 07 min
